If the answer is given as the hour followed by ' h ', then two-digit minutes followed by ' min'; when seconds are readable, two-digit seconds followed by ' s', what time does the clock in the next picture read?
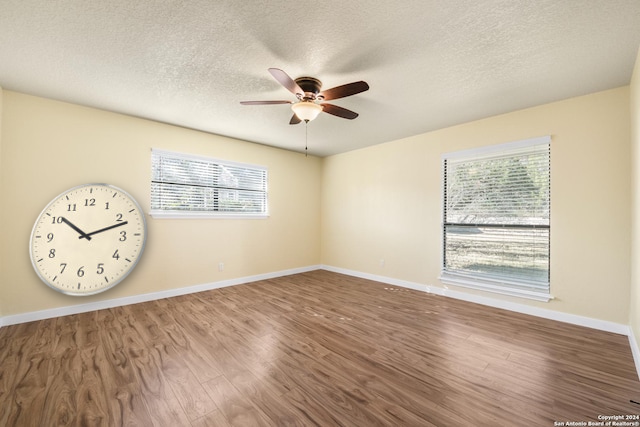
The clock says 10 h 12 min
